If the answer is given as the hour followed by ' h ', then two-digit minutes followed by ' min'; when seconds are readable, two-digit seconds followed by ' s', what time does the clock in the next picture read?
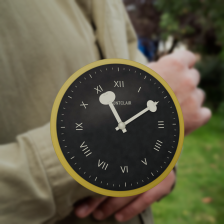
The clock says 11 h 10 min
